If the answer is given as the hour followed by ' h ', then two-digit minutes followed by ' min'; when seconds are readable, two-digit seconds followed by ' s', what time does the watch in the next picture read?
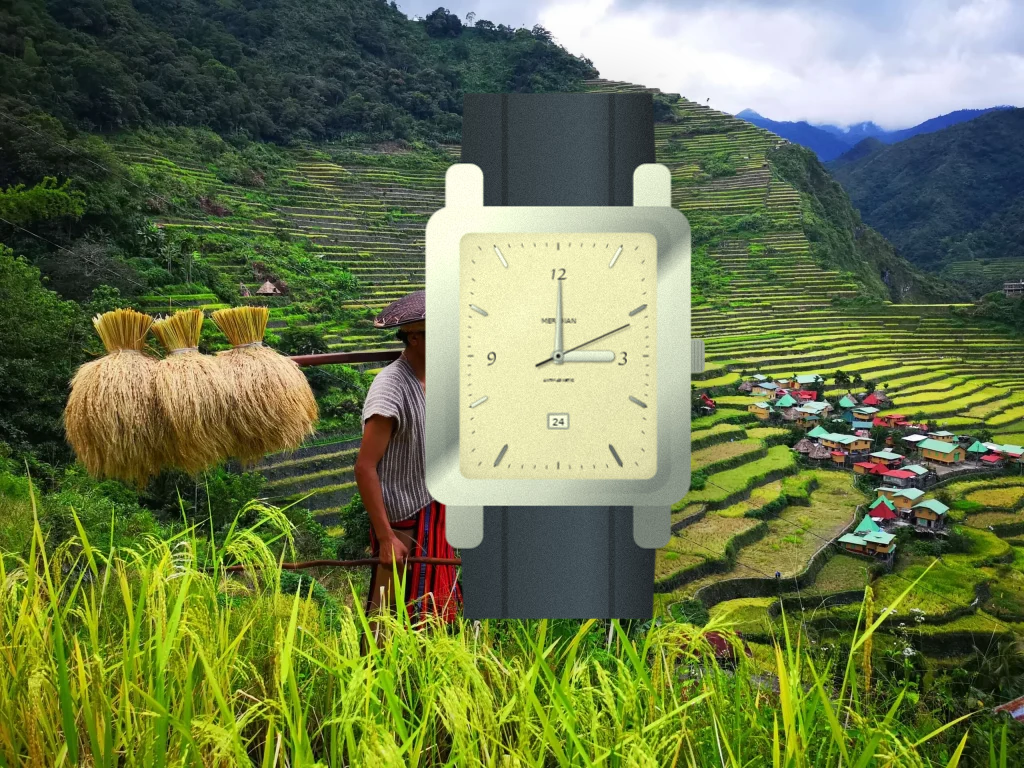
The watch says 3 h 00 min 11 s
